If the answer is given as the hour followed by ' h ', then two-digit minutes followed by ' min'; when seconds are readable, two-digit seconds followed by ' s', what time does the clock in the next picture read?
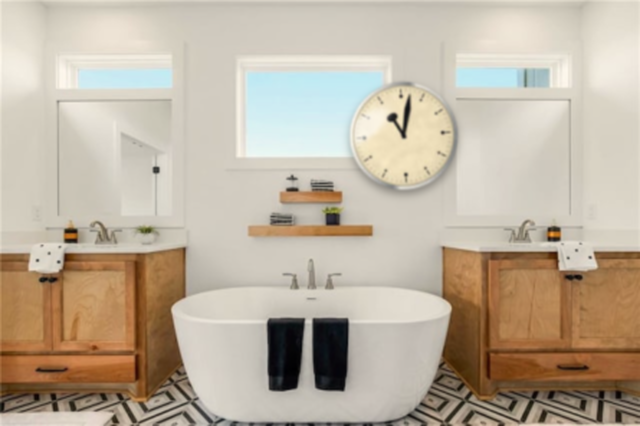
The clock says 11 h 02 min
